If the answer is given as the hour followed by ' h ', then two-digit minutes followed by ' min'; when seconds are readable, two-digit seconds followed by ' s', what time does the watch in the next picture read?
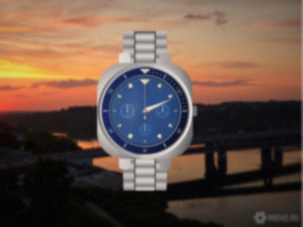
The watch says 2 h 11 min
